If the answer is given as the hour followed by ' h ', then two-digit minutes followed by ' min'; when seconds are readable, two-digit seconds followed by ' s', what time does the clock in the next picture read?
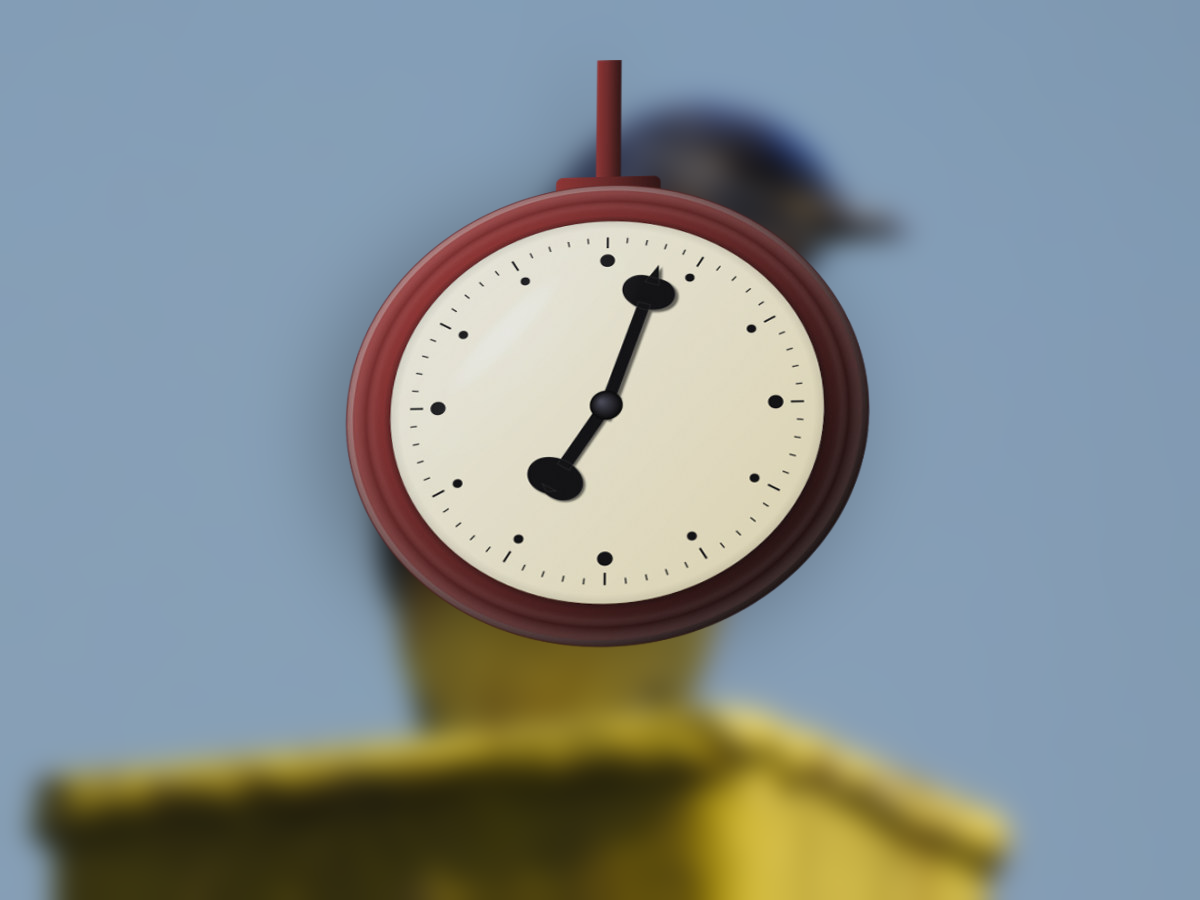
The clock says 7 h 03 min
